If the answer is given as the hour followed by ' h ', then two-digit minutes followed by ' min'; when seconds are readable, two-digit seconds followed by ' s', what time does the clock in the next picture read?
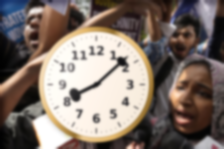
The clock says 8 h 08 min
